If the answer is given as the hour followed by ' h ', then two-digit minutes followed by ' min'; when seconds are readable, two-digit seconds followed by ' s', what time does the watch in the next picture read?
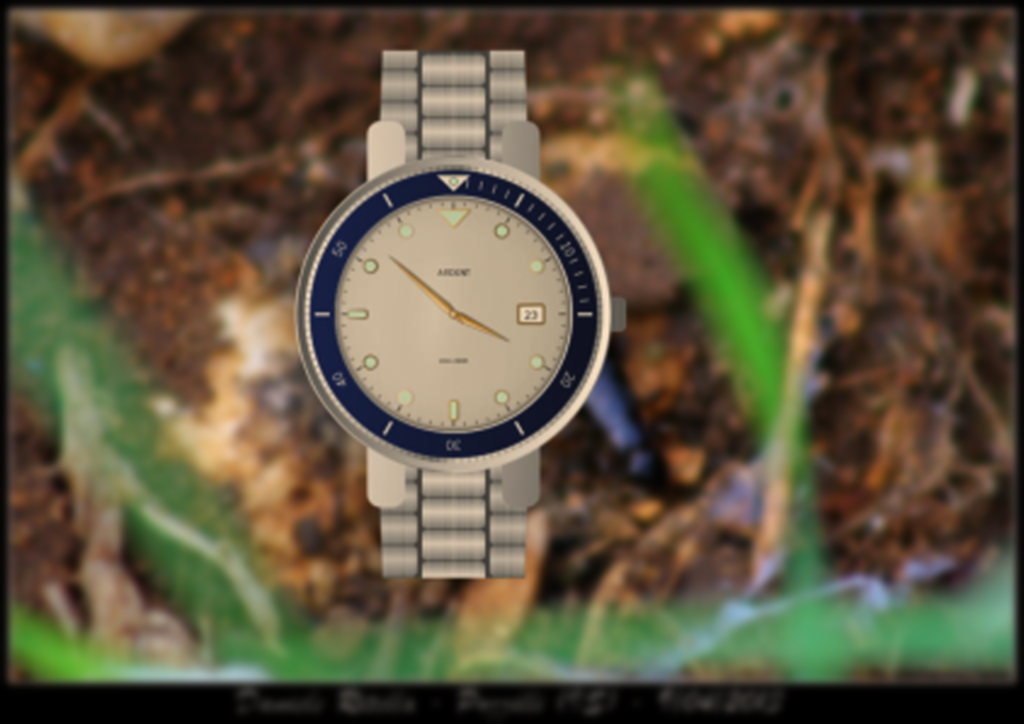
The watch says 3 h 52 min
